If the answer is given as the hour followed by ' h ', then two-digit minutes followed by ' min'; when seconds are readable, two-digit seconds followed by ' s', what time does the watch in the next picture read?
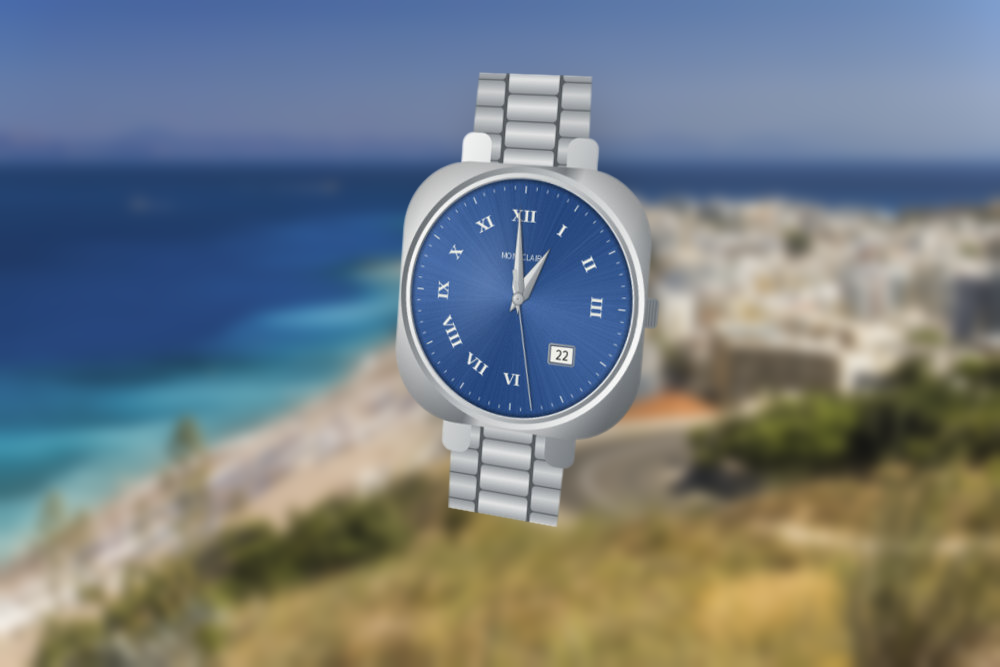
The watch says 12 h 59 min 28 s
